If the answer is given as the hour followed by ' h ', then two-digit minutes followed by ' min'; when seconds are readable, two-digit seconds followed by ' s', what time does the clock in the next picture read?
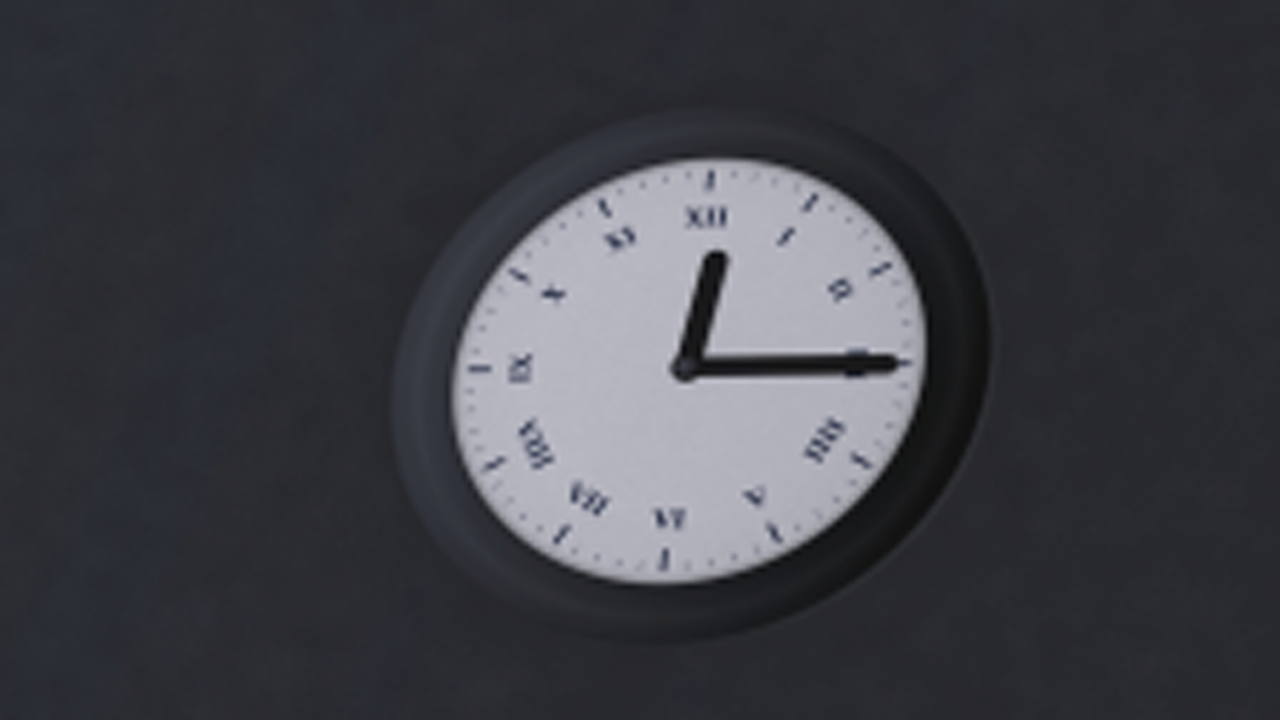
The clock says 12 h 15 min
